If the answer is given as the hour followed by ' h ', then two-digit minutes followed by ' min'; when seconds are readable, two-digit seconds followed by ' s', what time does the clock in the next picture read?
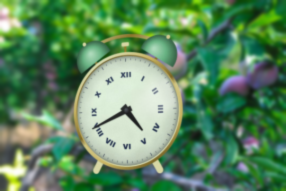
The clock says 4 h 41 min
